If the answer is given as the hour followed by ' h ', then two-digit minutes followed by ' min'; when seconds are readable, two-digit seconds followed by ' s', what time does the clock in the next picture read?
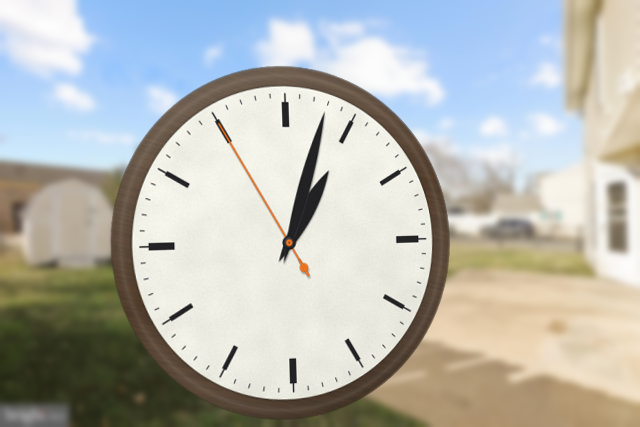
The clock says 1 h 02 min 55 s
